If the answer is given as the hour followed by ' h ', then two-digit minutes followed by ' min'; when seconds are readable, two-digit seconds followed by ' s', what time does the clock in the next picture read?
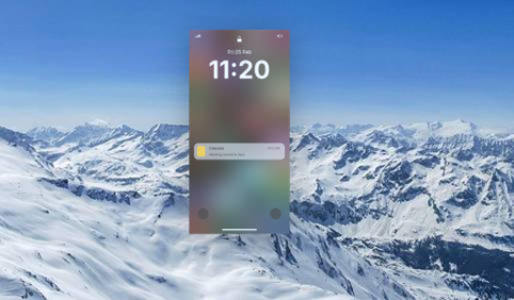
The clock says 11 h 20 min
